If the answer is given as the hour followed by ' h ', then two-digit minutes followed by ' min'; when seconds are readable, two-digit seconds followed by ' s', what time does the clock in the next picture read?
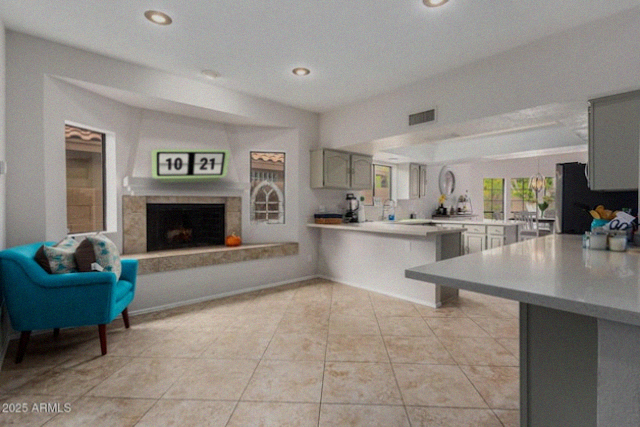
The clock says 10 h 21 min
